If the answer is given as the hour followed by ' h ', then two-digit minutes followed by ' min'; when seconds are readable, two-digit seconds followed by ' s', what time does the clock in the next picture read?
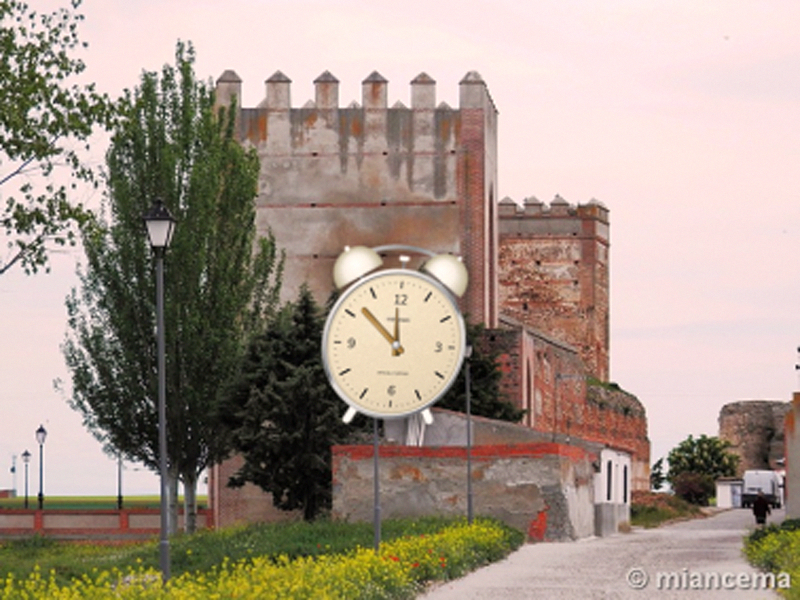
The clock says 11 h 52 min
